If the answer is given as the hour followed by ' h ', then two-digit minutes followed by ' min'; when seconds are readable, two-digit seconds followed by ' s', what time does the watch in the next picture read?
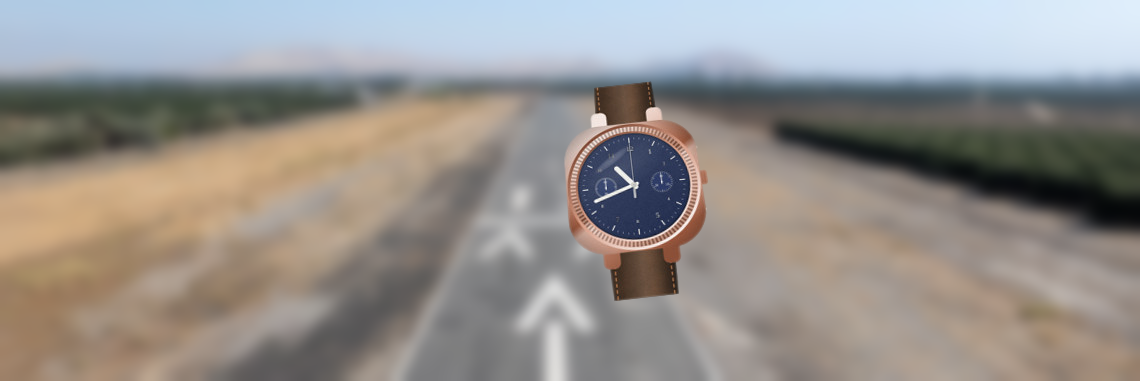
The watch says 10 h 42 min
